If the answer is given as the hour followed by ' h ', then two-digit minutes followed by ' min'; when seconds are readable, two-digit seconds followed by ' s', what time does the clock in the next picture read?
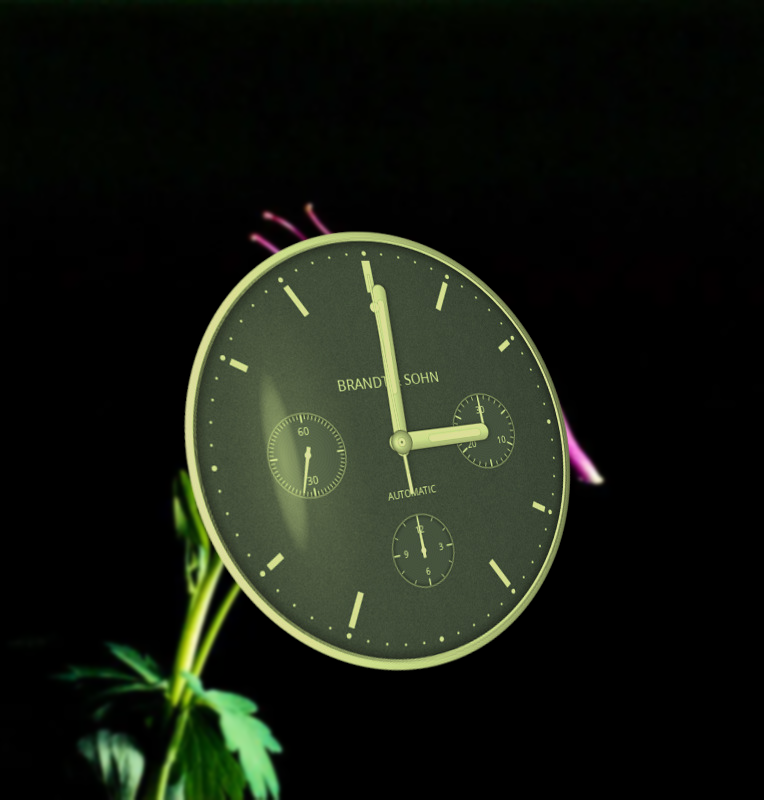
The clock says 3 h 00 min 33 s
